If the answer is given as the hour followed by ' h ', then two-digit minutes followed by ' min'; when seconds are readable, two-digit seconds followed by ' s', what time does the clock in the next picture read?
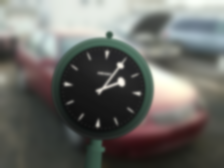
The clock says 2 h 05 min
